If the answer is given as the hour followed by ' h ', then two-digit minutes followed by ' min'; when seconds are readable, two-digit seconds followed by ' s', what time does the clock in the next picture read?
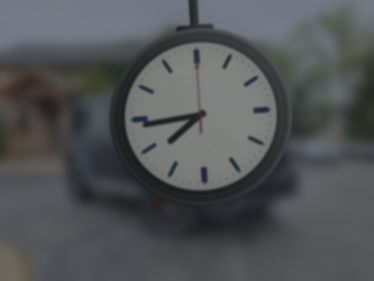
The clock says 7 h 44 min 00 s
